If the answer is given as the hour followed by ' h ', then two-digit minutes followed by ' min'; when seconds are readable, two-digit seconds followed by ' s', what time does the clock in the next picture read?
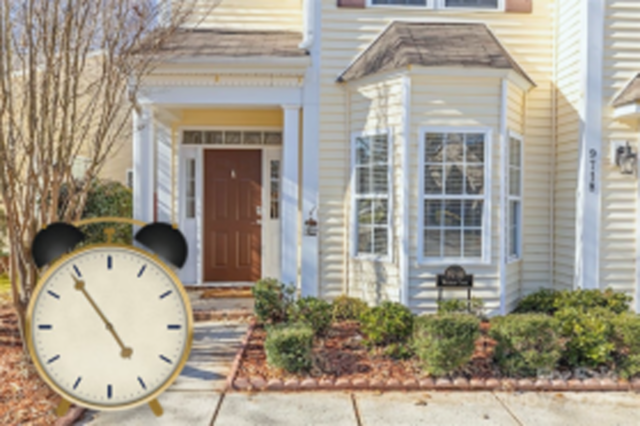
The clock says 4 h 54 min
